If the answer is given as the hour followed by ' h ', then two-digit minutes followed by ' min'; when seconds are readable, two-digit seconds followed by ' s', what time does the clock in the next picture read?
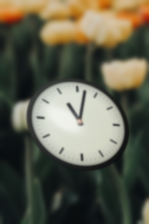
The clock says 11 h 02 min
